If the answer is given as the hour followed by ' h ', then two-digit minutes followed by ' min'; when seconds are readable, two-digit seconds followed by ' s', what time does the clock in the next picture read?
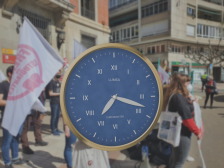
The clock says 7 h 18 min
